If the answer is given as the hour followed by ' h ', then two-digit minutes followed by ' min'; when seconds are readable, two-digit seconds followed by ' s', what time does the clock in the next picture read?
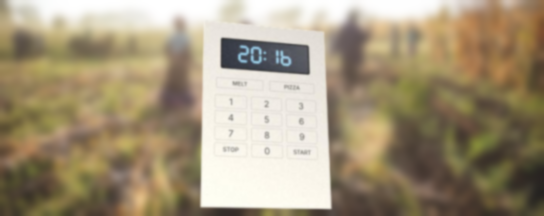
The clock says 20 h 16 min
